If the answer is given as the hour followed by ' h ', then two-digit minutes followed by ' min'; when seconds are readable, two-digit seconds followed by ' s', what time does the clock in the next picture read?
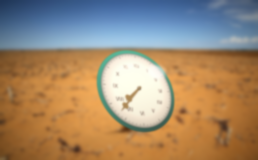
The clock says 7 h 37 min
